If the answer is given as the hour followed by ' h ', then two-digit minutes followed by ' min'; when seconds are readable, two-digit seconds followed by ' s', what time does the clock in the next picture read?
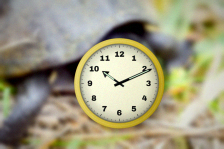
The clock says 10 h 11 min
